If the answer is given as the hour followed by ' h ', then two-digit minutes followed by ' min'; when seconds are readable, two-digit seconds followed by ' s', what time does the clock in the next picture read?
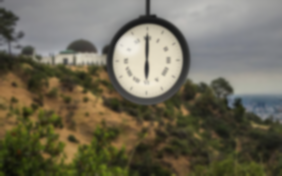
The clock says 6 h 00 min
